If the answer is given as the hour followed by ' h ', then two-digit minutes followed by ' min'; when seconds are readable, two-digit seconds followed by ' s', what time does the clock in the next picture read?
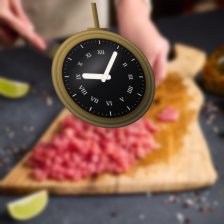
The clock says 9 h 05 min
